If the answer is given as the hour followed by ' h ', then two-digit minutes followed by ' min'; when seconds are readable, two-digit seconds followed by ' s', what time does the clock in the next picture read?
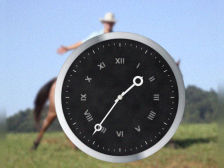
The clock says 1 h 36 min
